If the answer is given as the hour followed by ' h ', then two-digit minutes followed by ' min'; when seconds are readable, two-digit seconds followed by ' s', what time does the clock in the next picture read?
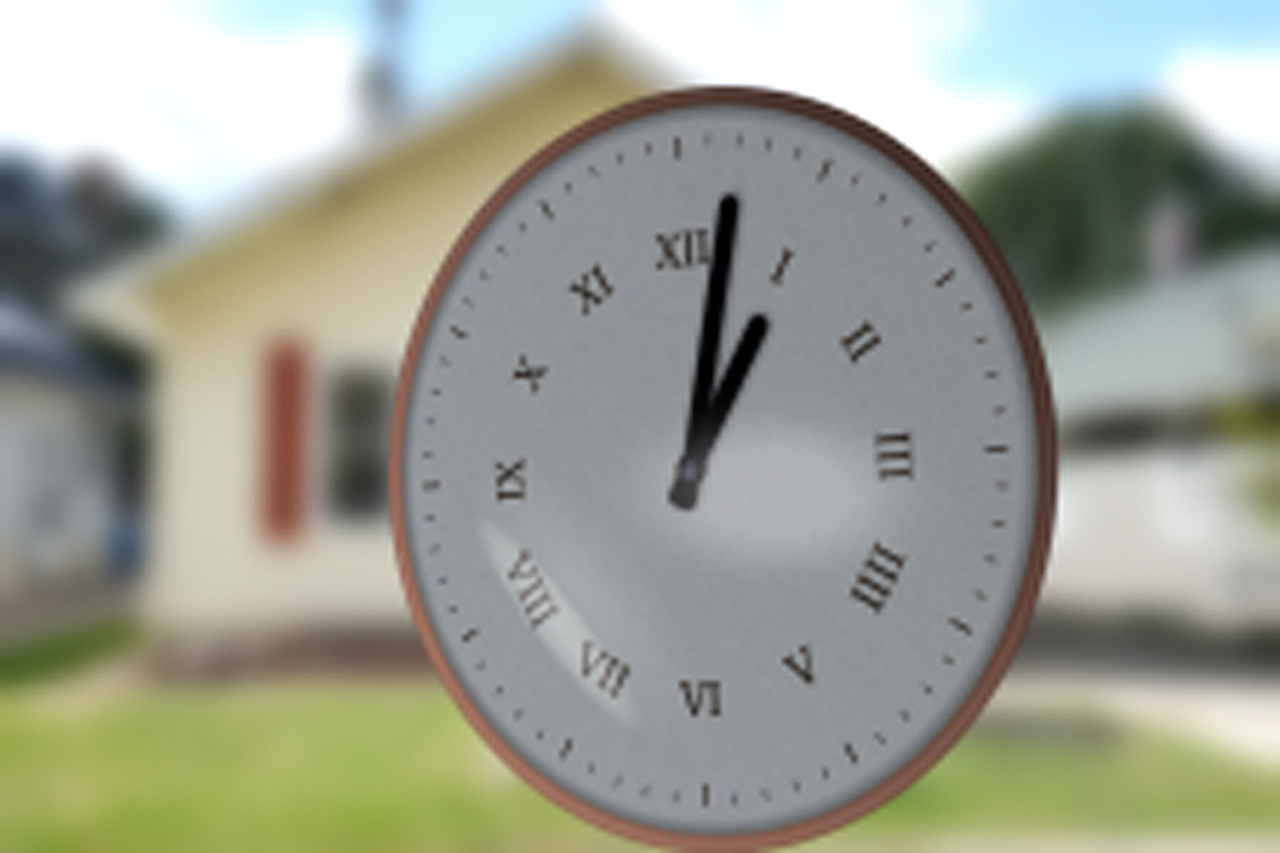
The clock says 1 h 02 min
